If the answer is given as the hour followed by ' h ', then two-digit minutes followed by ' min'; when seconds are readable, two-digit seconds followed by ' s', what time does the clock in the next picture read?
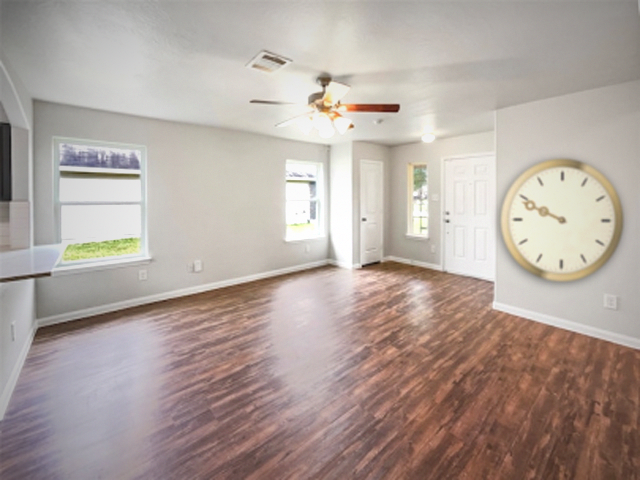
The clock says 9 h 49 min
